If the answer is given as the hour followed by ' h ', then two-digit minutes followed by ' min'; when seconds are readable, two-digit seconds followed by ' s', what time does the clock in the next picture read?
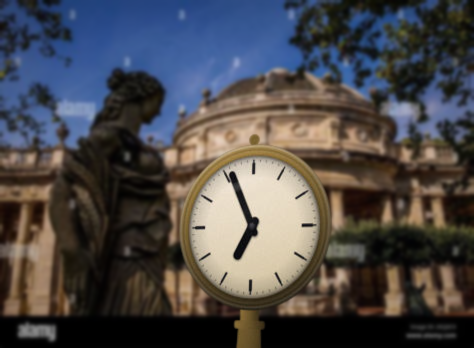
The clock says 6 h 56 min
